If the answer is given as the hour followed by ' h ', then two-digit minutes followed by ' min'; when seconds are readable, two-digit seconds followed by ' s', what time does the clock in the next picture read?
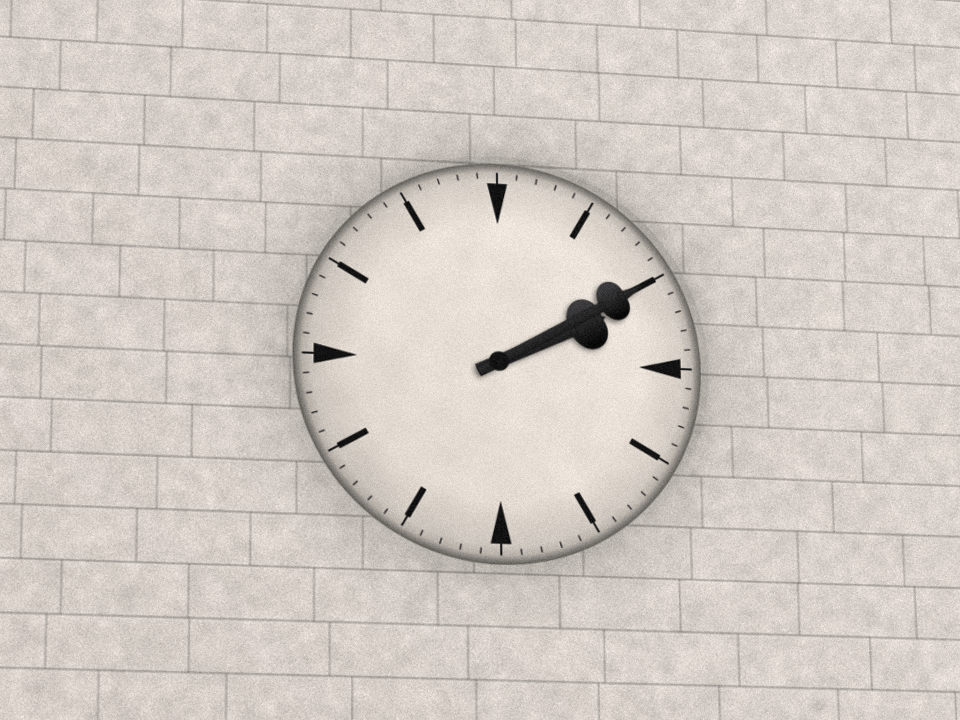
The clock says 2 h 10 min
